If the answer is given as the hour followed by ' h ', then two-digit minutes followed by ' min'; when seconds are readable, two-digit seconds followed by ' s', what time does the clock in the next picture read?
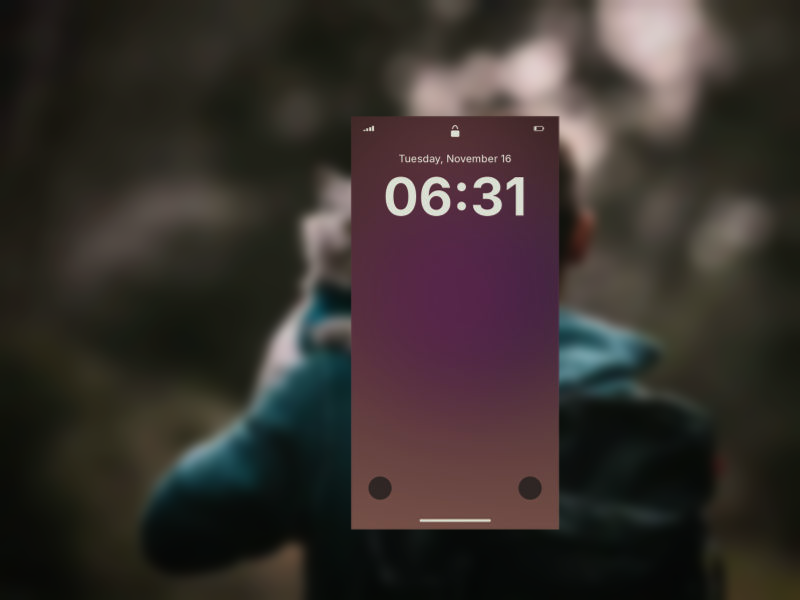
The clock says 6 h 31 min
